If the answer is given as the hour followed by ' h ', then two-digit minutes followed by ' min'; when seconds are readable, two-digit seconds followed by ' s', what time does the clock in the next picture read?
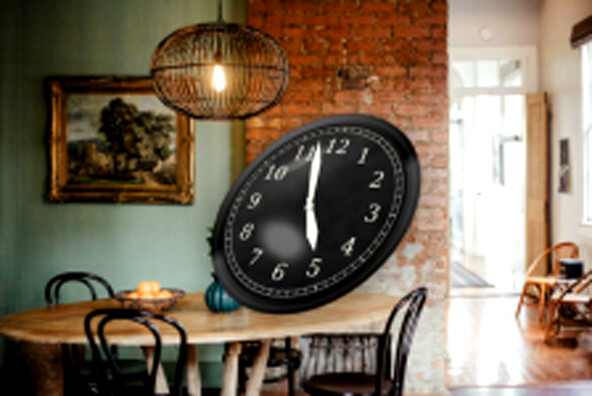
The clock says 4 h 57 min
